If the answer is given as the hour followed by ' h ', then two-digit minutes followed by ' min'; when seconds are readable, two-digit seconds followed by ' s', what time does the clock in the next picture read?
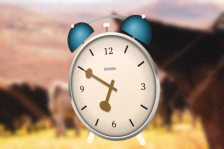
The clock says 6 h 50 min
